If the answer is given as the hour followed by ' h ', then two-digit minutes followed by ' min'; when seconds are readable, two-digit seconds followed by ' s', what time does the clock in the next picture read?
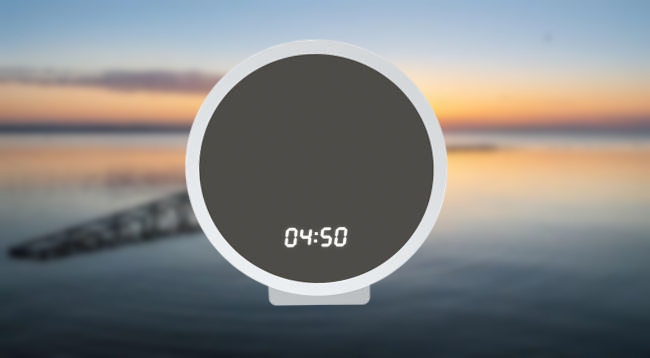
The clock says 4 h 50 min
